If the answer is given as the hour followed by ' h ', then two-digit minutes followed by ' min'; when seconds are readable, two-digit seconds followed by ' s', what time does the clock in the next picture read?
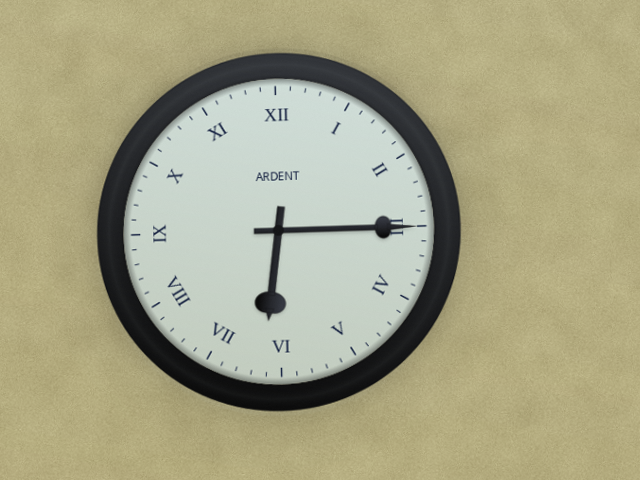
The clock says 6 h 15 min
